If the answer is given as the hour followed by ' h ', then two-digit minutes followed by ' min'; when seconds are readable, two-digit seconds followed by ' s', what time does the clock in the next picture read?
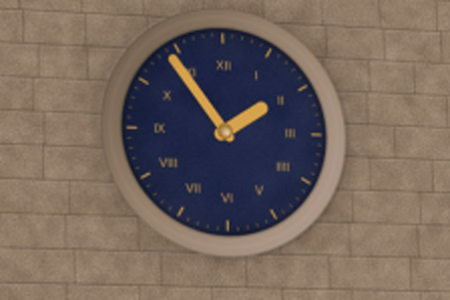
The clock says 1 h 54 min
